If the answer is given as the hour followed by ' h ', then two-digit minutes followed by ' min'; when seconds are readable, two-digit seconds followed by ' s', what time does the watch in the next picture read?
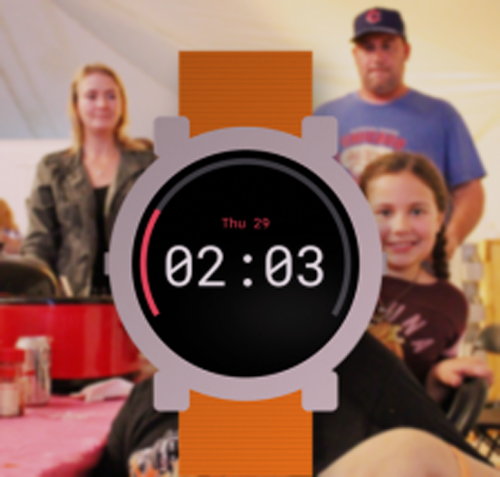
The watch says 2 h 03 min
